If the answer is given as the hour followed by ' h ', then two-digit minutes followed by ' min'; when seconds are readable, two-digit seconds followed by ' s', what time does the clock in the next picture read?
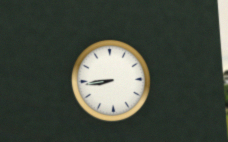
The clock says 8 h 44 min
